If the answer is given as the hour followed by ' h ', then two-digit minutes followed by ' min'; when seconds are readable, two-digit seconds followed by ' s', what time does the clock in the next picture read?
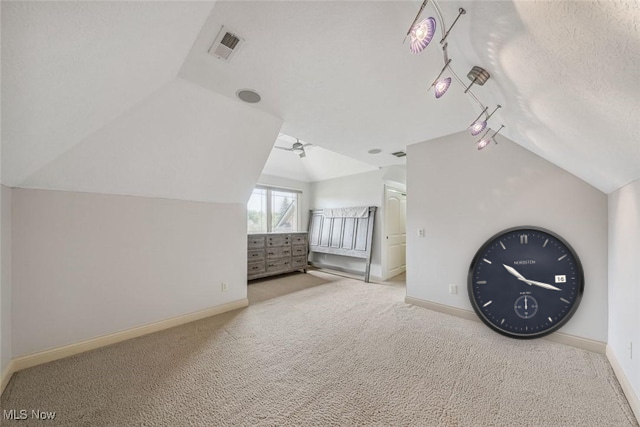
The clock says 10 h 18 min
